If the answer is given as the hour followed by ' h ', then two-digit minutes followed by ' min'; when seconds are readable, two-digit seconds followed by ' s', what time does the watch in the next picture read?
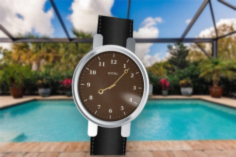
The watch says 8 h 07 min
